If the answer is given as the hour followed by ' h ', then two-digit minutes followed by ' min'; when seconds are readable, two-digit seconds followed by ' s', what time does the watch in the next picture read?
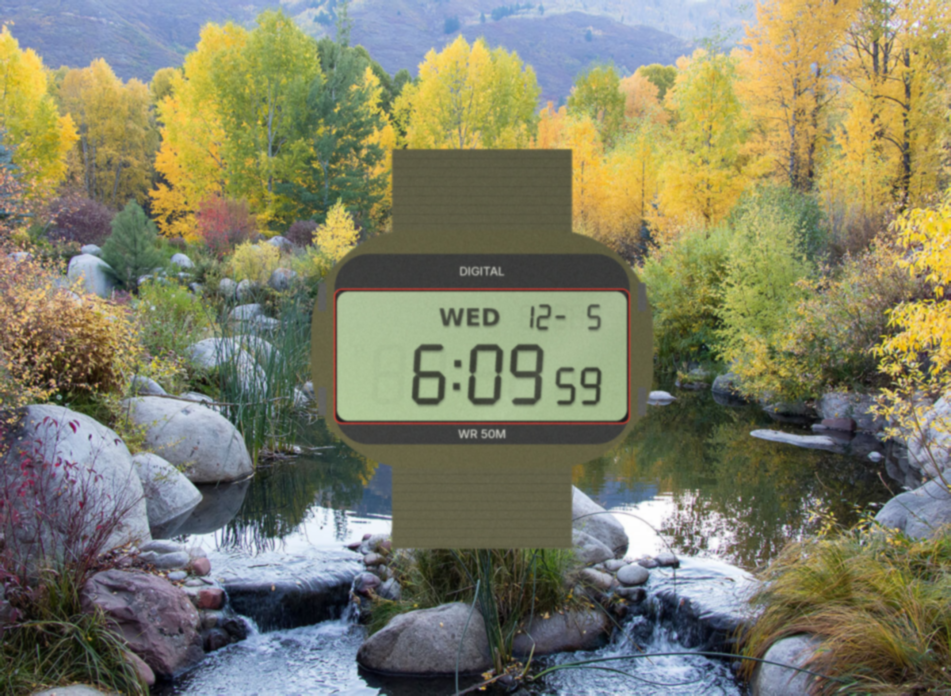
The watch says 6 h 09 min 59 s
